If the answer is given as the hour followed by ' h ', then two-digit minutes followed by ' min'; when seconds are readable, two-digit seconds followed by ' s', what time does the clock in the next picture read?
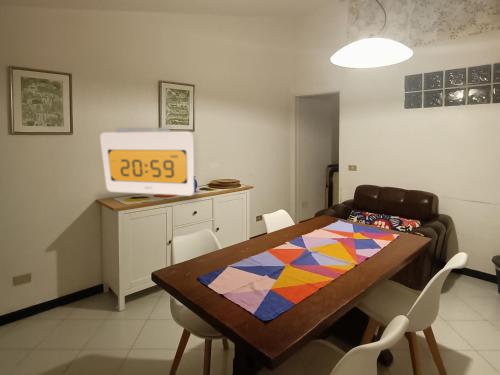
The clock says 20 h 59 min
